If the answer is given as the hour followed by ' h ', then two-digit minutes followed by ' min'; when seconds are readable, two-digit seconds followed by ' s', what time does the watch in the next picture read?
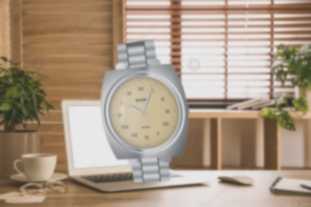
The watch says 10 h 04 min
